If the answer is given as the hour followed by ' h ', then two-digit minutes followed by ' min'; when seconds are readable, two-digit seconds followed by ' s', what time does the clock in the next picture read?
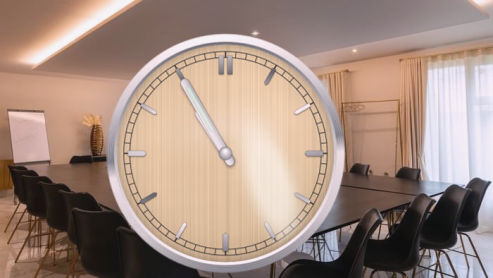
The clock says 10 h 55 min
